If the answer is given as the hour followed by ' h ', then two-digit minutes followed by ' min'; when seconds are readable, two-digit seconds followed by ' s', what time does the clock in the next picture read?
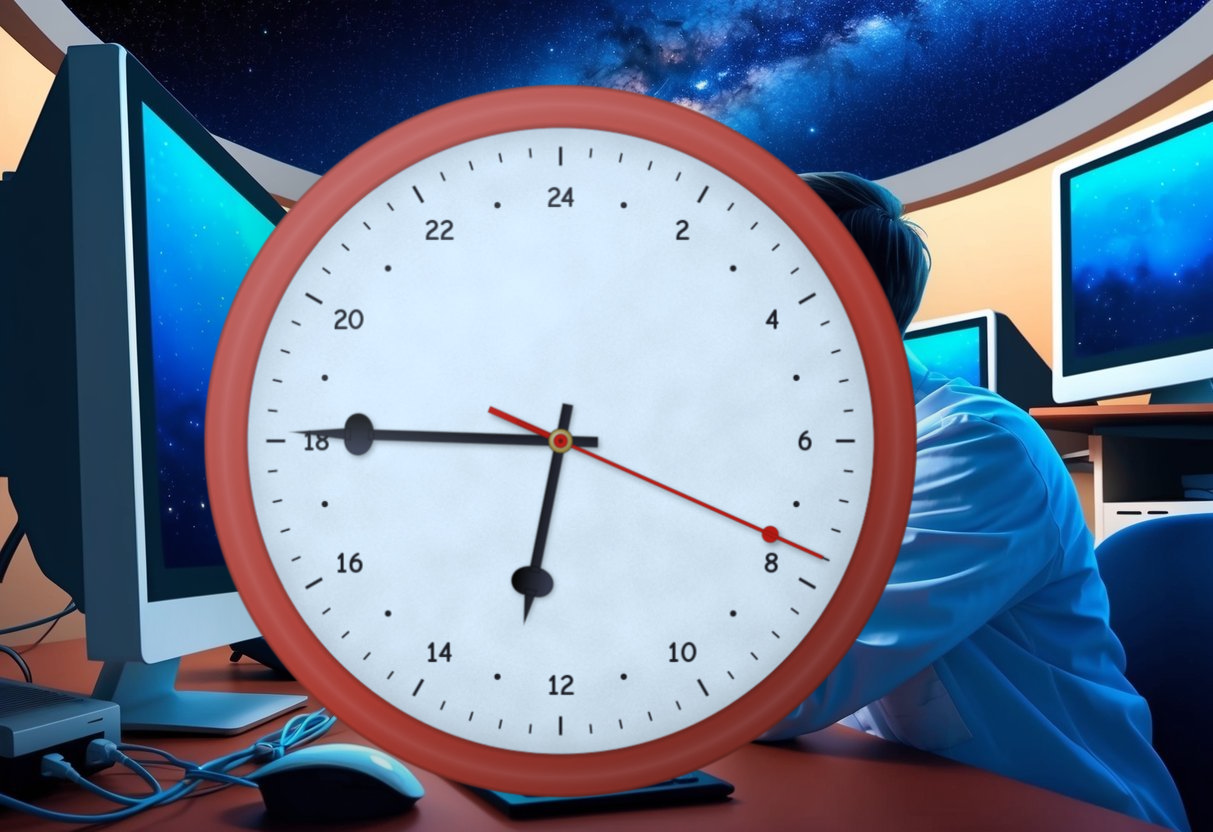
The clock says 12 h 45 min 19 s
